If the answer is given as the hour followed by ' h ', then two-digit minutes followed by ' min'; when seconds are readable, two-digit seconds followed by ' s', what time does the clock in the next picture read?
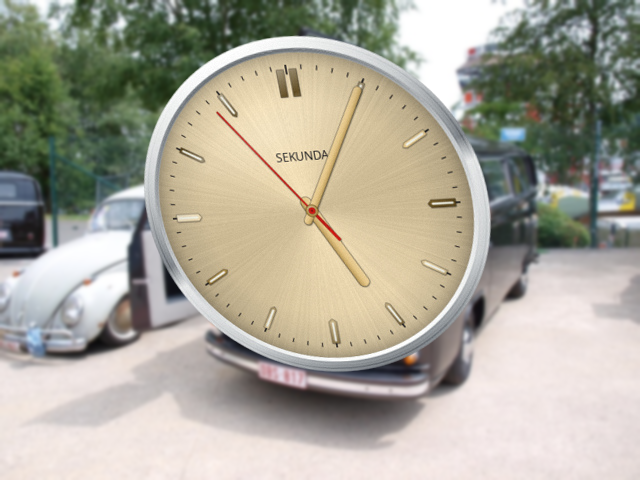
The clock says 5 h 04 min 54 s
